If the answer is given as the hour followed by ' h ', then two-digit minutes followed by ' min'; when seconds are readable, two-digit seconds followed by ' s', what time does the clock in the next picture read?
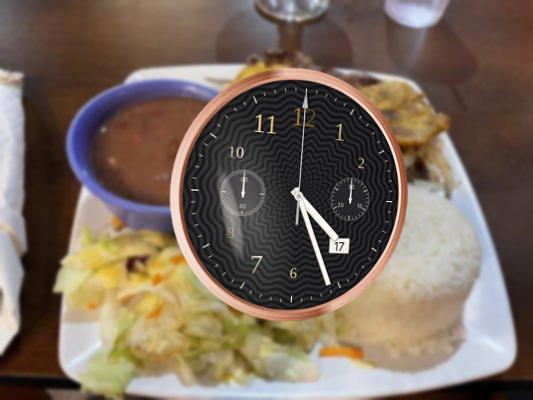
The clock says 4 h 26 min
